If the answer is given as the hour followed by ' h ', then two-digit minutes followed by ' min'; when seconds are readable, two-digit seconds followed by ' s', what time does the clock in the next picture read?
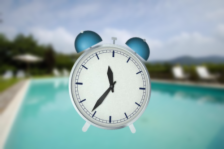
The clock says 11 h 36 min
